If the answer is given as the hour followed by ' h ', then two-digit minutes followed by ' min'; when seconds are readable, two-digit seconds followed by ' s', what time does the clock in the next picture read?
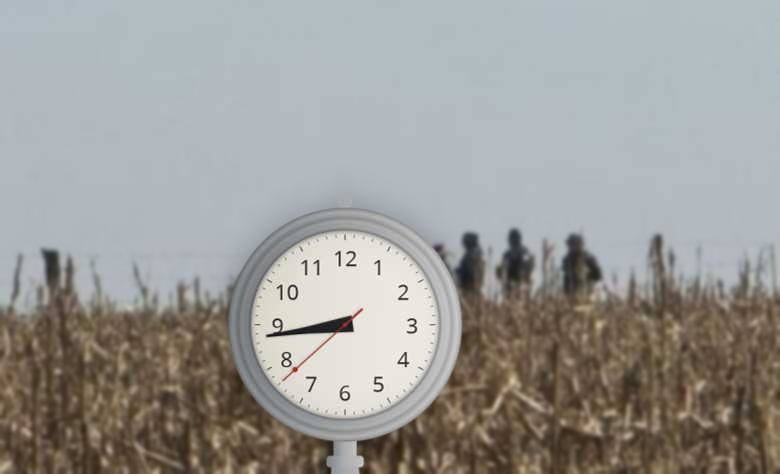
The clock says 8 h 43 min 38 s
